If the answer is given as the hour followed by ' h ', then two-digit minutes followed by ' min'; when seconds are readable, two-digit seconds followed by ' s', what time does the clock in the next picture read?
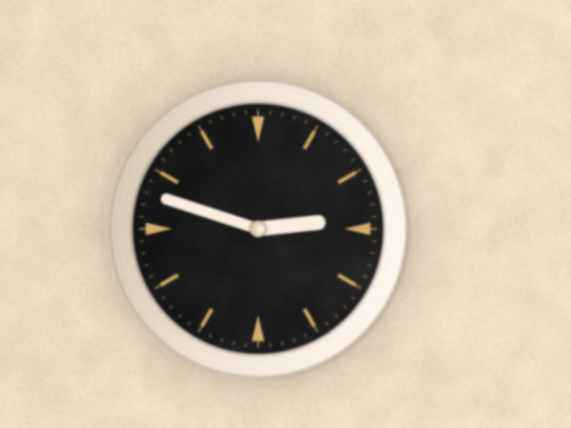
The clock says 2 h 48 min
